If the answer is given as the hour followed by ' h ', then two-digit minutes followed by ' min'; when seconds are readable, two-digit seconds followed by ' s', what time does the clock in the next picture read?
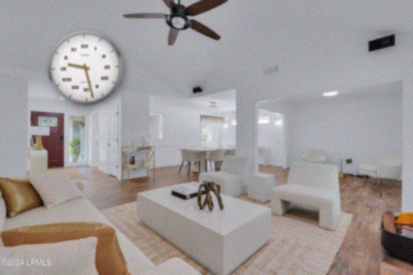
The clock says 9 h 28 min
